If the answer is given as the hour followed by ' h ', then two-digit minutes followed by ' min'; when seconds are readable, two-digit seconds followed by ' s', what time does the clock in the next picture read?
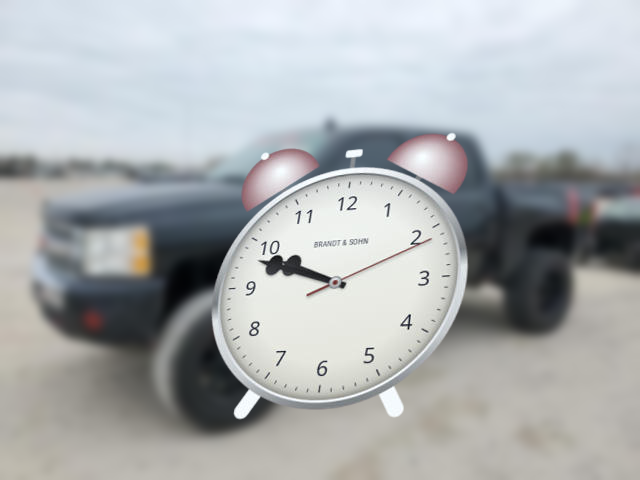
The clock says 9 h 48 min 11 s
